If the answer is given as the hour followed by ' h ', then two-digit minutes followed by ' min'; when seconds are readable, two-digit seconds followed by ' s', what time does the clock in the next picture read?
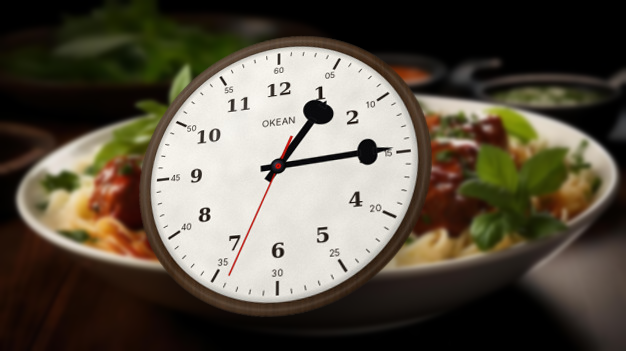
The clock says 1 h 14 min 34 s
